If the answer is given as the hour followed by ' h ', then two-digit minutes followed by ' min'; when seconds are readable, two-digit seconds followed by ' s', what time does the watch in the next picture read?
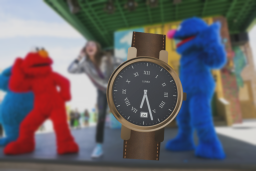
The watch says 6 h 27 min
